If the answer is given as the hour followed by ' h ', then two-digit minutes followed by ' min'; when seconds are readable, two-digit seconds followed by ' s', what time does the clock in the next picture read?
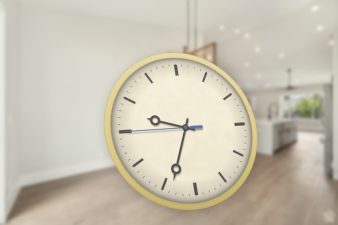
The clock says 9 h 33 min 45 s
